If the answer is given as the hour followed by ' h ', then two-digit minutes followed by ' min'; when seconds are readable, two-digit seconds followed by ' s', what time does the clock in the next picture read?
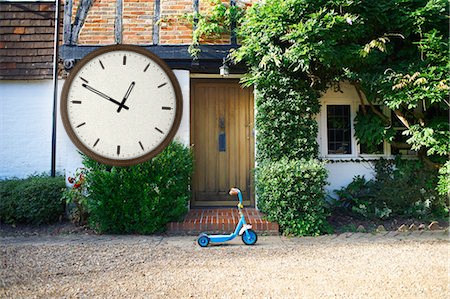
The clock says 12 h 49 min
